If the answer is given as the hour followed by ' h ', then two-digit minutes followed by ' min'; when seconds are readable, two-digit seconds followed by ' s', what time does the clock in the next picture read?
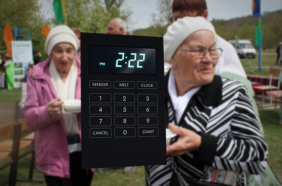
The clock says 2 h 22 min
